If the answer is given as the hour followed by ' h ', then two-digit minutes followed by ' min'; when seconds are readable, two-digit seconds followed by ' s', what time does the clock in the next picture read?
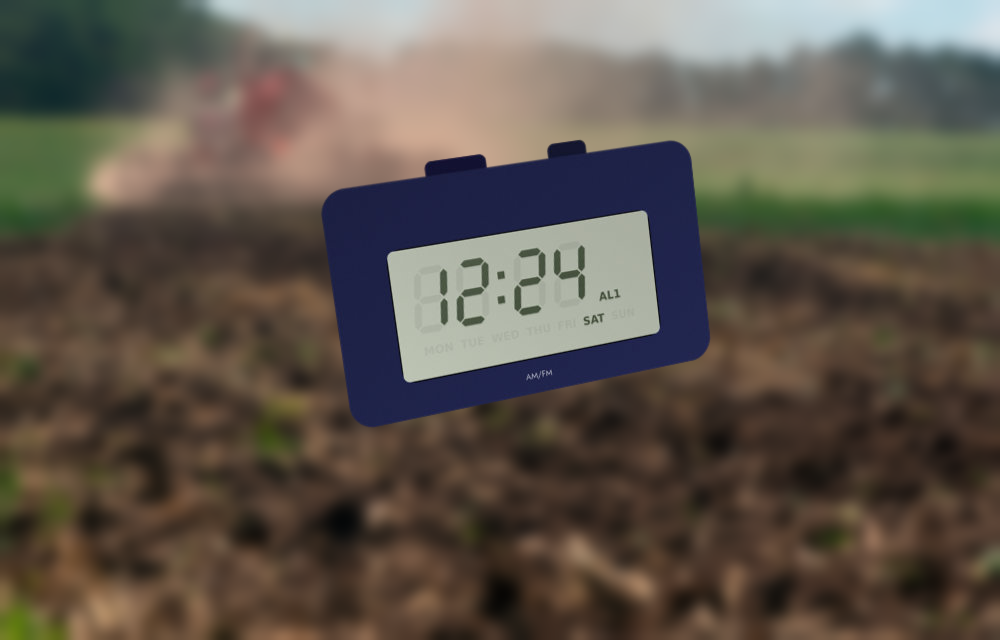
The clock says 12 h 24 min
